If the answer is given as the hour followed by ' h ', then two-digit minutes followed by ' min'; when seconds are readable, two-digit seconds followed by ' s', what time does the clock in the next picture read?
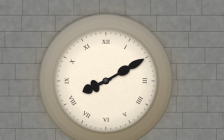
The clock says 8 h 10 min
